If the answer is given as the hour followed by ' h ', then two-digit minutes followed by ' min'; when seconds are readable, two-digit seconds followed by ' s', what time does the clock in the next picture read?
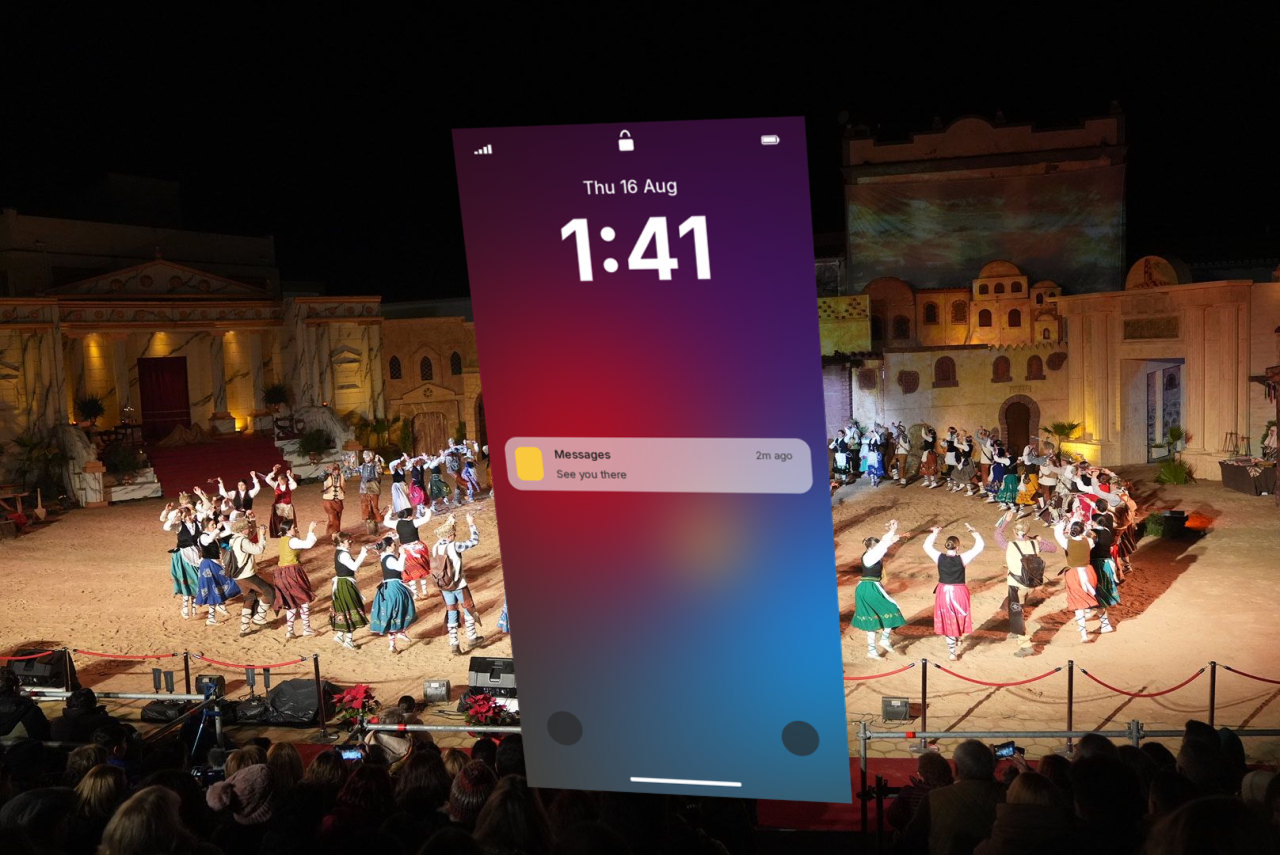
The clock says 1 h 41 min
